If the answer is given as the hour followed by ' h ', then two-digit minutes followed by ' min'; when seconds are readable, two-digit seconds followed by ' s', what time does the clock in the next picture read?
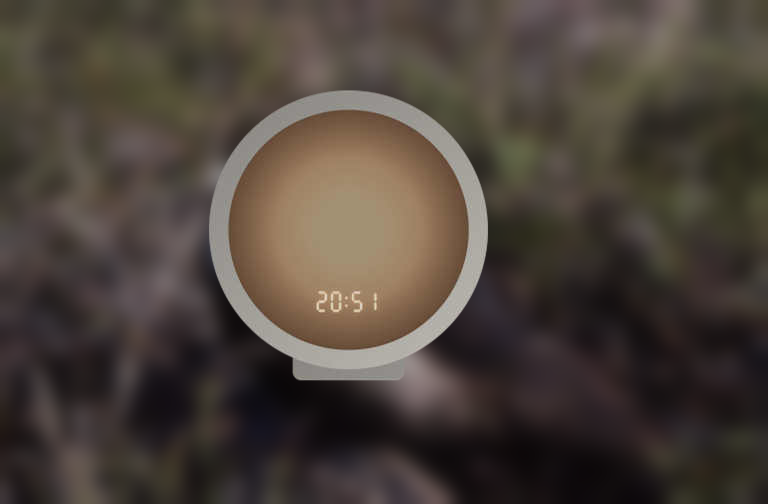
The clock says 20 h 51 min
